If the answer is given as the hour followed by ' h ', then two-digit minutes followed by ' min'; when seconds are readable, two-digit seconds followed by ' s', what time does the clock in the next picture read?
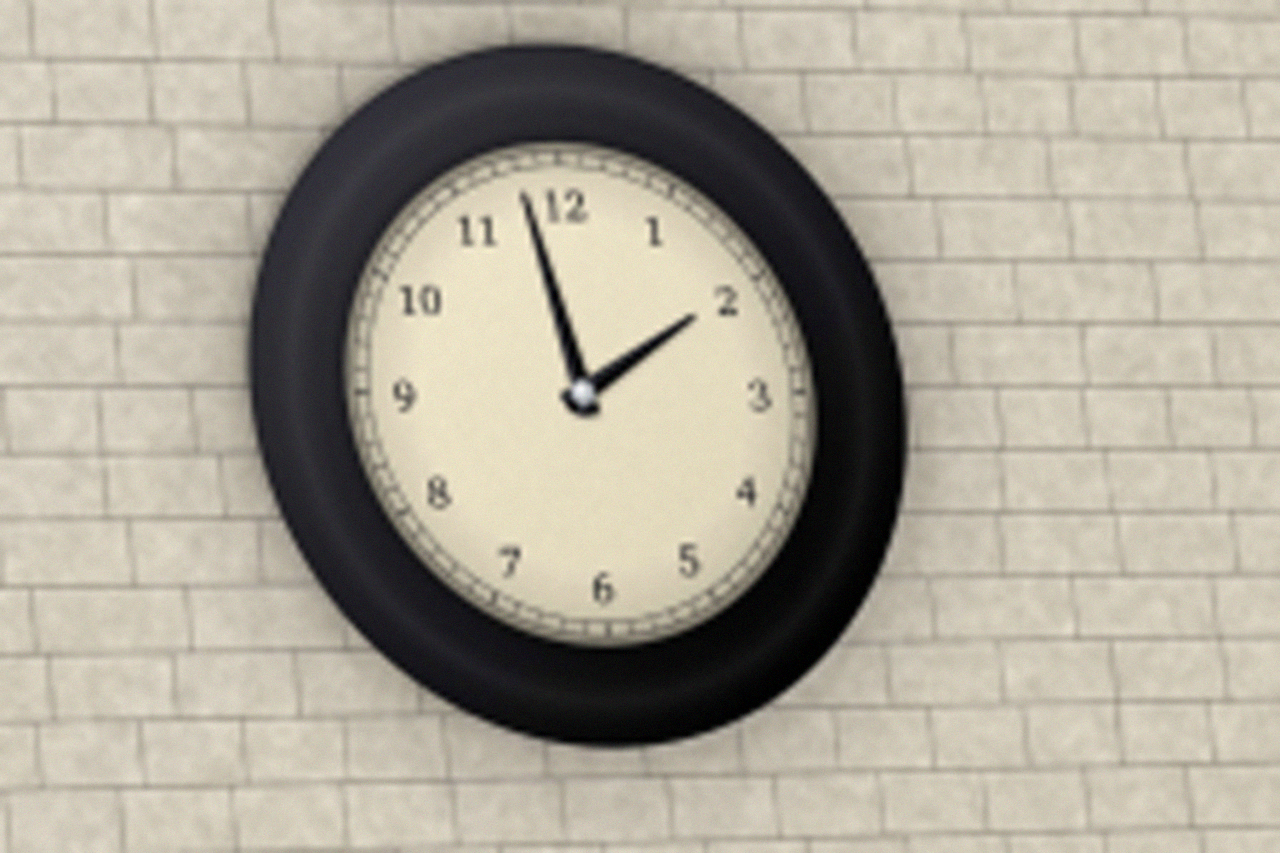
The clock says 1 h 58 min
